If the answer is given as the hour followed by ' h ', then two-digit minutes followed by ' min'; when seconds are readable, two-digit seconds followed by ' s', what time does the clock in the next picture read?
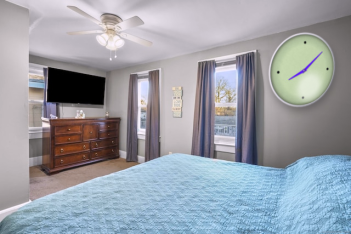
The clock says 8 h 08 min
